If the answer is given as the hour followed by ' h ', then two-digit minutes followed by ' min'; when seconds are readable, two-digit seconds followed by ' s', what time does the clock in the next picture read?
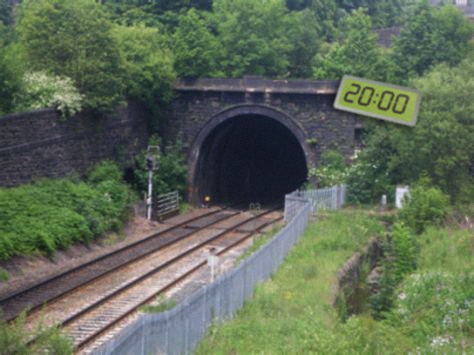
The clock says 20 h 00 min
